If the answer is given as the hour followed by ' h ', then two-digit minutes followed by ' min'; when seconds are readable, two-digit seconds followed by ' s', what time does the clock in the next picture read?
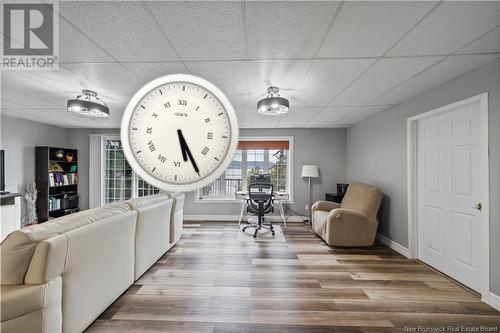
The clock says 5 h 25 min
